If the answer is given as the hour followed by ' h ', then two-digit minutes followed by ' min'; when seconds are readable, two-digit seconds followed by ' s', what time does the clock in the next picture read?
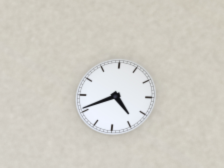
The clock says 4 h 41 min
